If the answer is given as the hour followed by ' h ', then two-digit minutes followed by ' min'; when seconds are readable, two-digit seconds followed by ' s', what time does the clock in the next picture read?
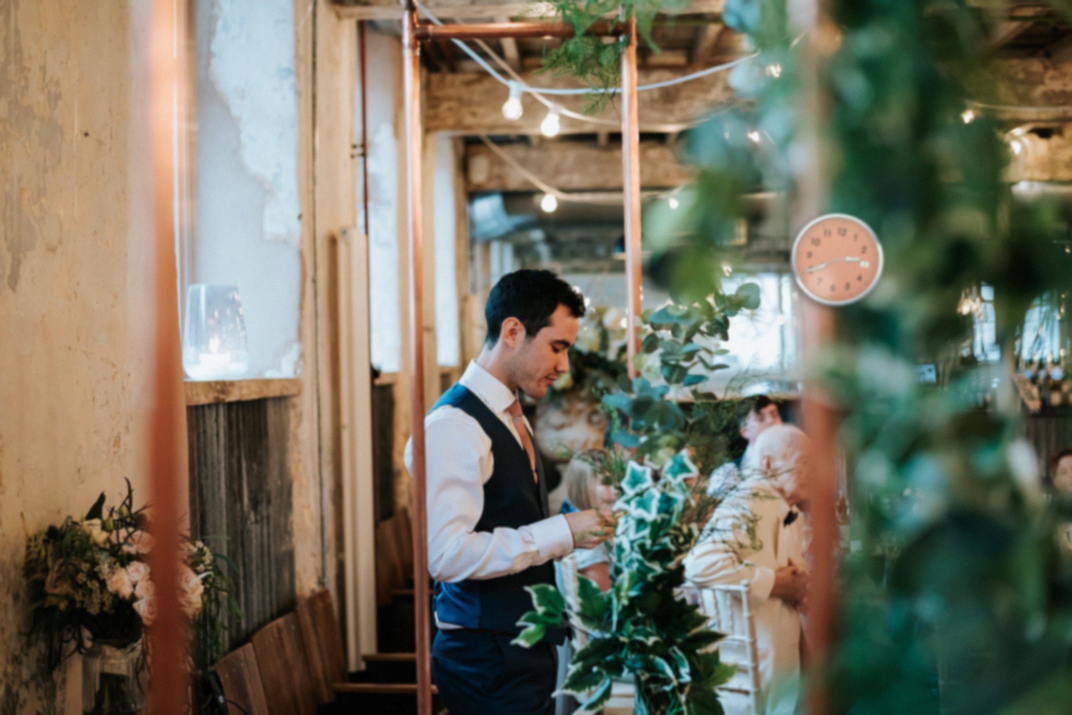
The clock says 2 h 40 min
